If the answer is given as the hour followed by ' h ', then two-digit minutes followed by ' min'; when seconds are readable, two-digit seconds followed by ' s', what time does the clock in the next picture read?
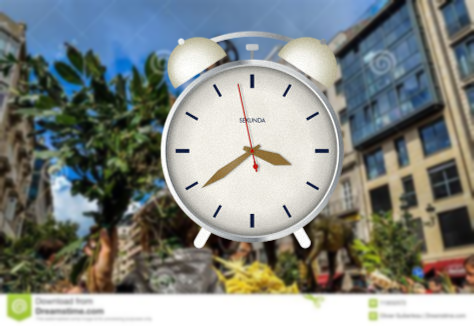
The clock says 3 h 38 min 58 s
